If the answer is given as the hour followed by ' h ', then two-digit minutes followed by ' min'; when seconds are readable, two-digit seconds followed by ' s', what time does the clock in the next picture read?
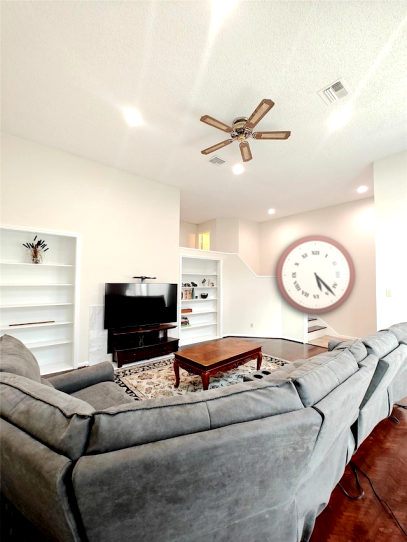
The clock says 5 h 23 min
